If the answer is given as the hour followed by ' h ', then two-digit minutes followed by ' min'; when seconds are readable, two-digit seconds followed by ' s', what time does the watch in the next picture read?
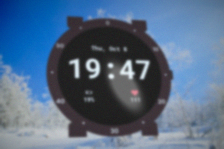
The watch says 19 h 47 min
